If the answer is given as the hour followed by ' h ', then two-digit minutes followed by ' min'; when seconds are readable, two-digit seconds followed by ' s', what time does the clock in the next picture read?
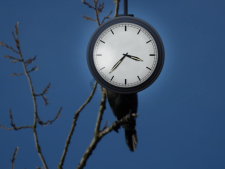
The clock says 3 h 37 min
